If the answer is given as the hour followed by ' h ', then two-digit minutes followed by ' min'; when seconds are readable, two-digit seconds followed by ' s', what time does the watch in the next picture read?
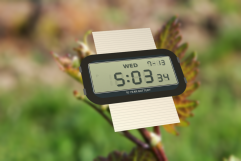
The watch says 5 h 03 min 34 s
